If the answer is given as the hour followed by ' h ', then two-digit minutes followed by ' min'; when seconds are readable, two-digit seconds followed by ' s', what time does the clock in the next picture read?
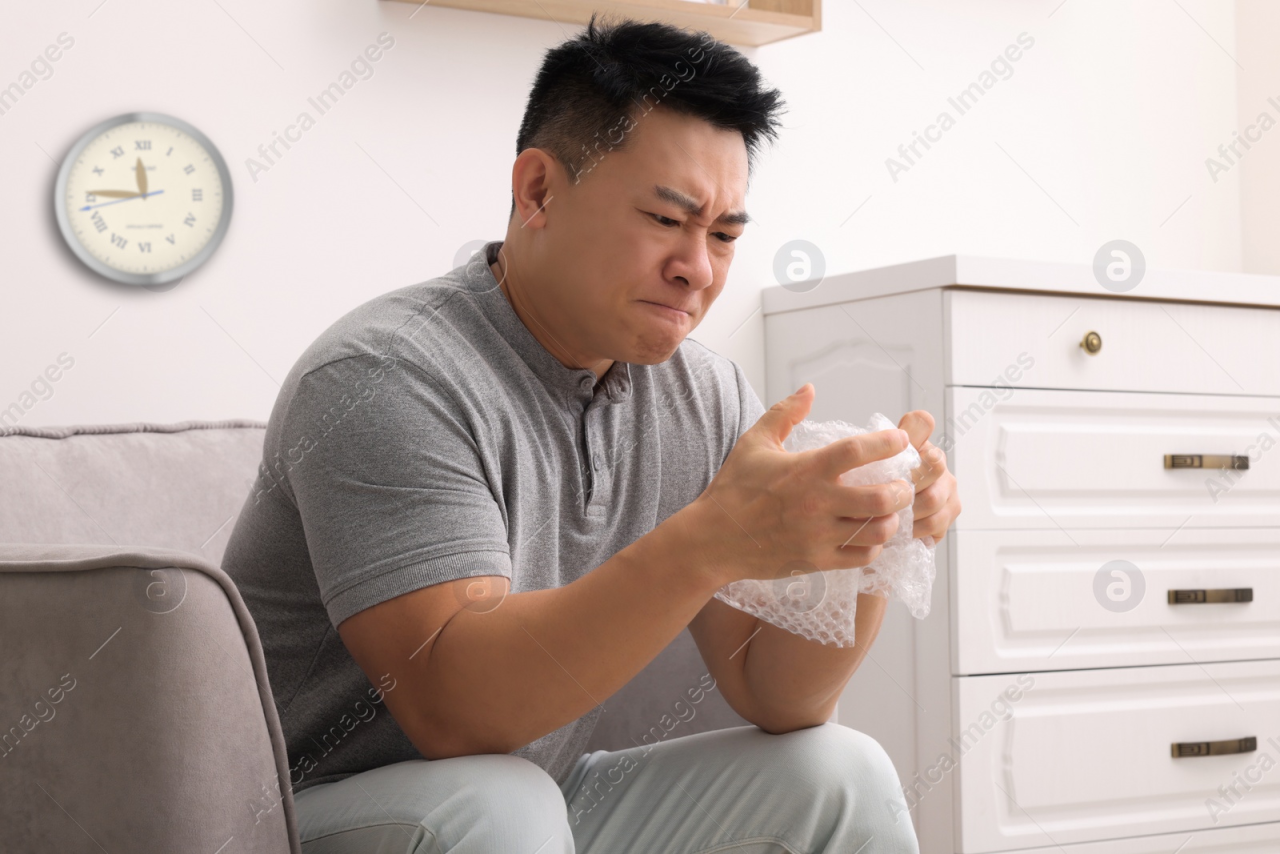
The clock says 11 h 45 min 43 s
